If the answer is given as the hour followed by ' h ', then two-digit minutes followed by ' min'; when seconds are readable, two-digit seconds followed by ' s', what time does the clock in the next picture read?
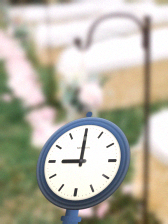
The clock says 9 h 00 min
